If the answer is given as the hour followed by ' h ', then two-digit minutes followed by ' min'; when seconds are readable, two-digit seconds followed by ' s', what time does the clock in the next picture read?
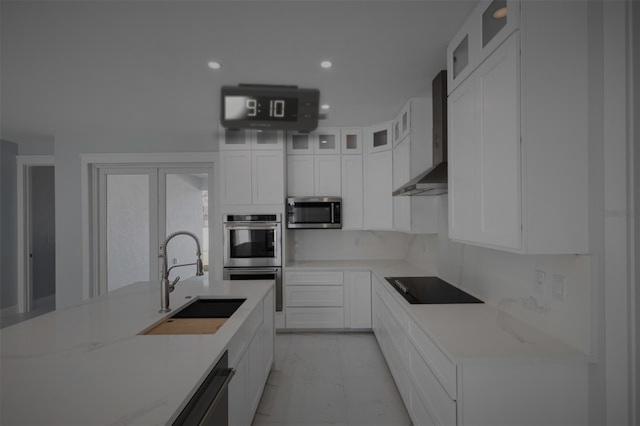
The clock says 9 h 10 min
